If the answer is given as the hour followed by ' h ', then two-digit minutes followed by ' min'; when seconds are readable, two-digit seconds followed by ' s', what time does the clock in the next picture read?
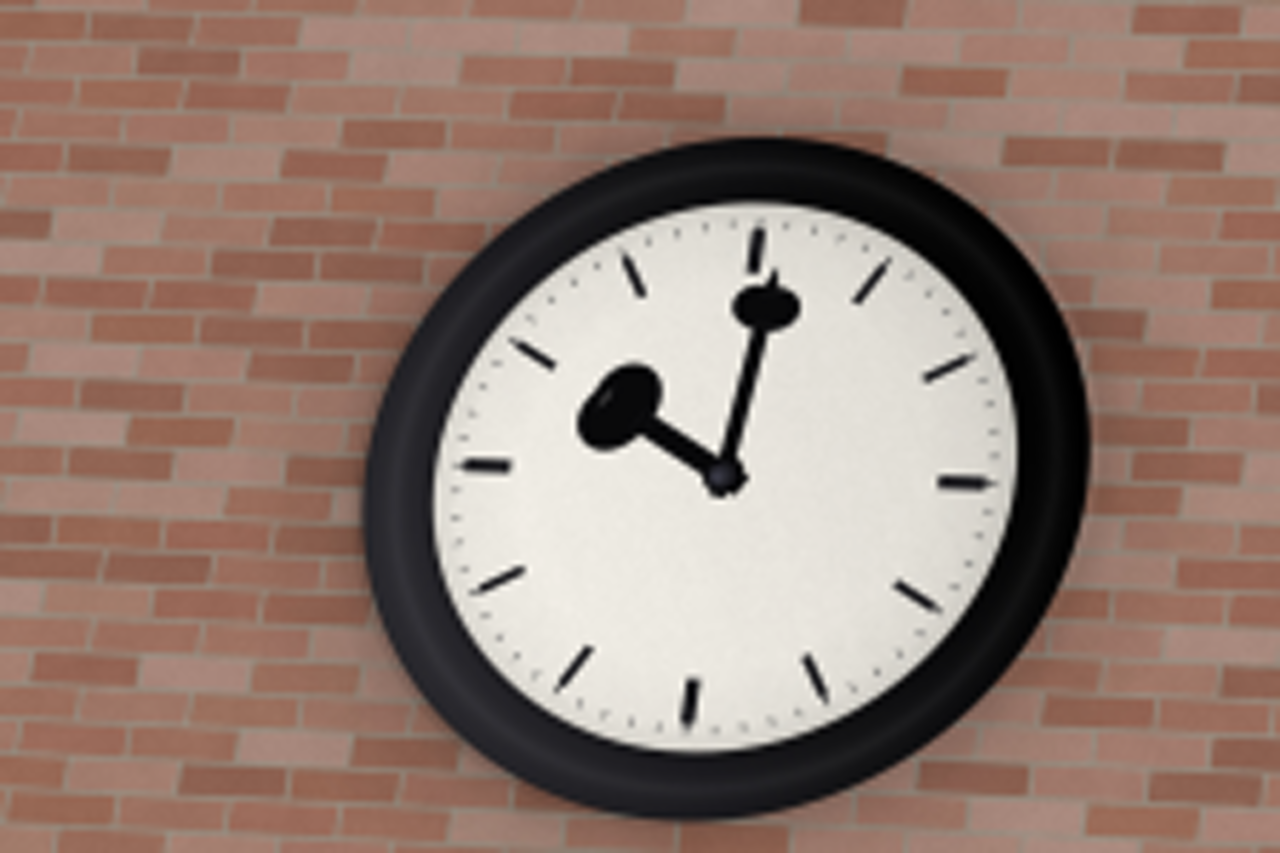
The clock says 10 h 01 min
